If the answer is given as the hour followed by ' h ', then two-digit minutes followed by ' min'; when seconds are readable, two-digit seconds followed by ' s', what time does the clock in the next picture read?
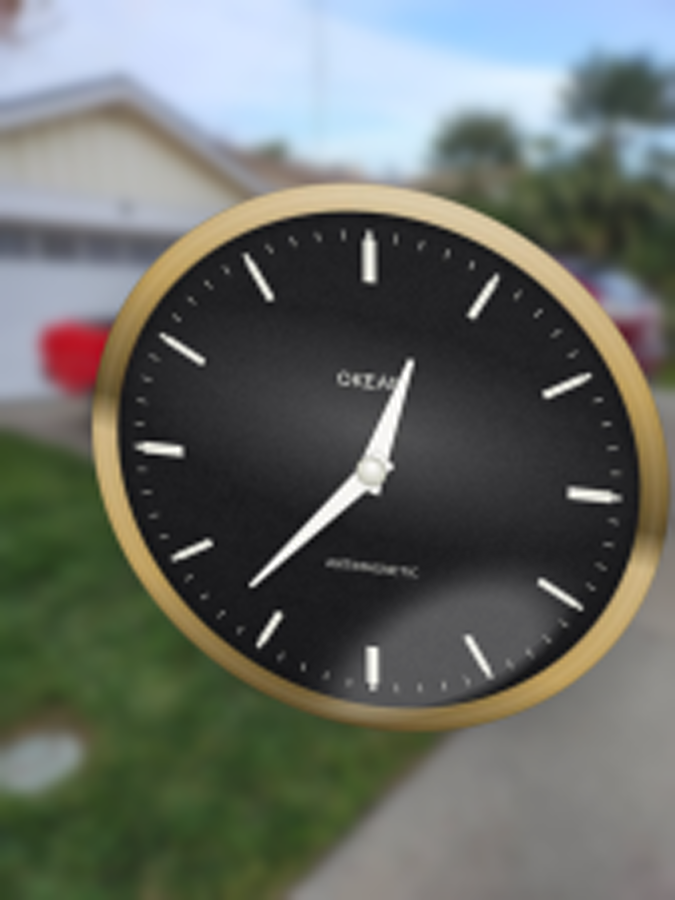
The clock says 12 h 37 min
